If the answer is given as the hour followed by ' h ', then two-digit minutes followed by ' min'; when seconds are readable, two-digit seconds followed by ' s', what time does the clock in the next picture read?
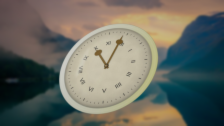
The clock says 9 h 59 min
